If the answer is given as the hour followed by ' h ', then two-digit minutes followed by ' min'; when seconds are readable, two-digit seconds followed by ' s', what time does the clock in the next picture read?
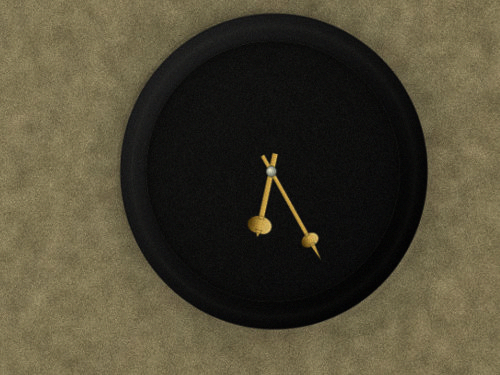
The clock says 6 h 25 min
